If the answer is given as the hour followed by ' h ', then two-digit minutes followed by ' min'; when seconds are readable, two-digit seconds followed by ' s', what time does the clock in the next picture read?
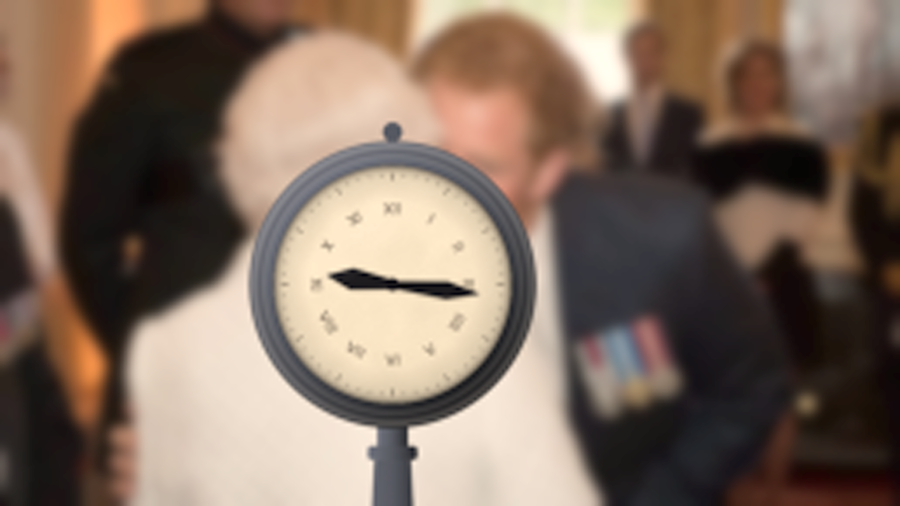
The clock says 9 h 16 min
